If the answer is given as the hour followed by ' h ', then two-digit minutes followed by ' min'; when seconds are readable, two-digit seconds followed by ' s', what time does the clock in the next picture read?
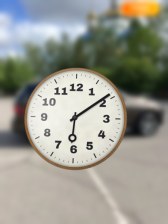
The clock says 6 h 09 min
